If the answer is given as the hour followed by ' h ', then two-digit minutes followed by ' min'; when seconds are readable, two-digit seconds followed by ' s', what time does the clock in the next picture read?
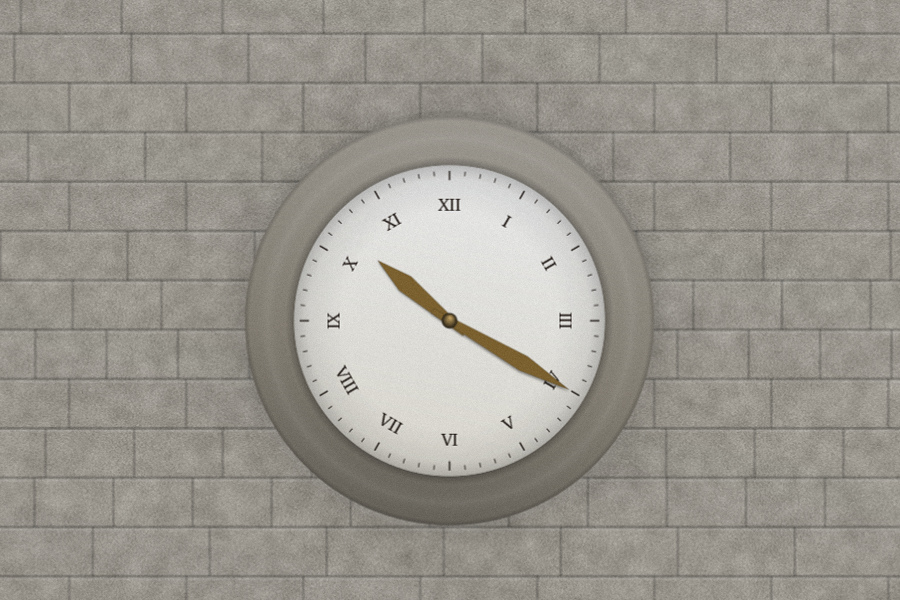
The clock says 10 h 20 min
